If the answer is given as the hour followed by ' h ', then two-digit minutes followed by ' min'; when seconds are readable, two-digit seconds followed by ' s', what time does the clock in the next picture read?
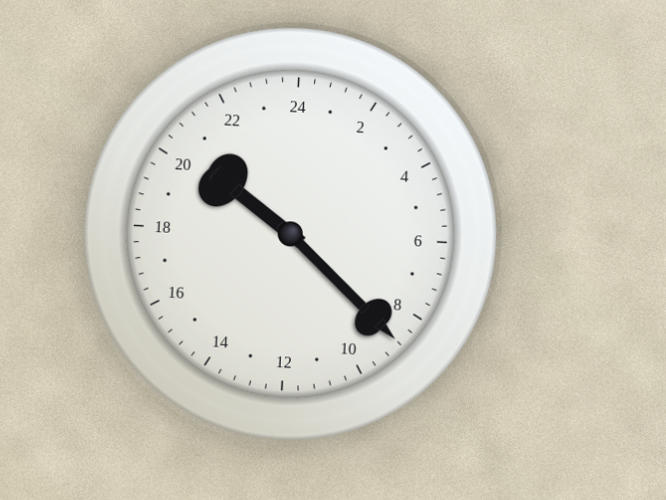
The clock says 20 h 22 min
